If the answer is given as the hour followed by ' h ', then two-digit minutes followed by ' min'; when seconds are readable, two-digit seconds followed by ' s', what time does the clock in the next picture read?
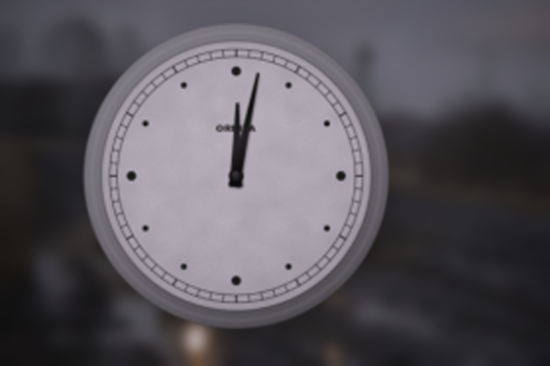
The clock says 12 h 02 min
